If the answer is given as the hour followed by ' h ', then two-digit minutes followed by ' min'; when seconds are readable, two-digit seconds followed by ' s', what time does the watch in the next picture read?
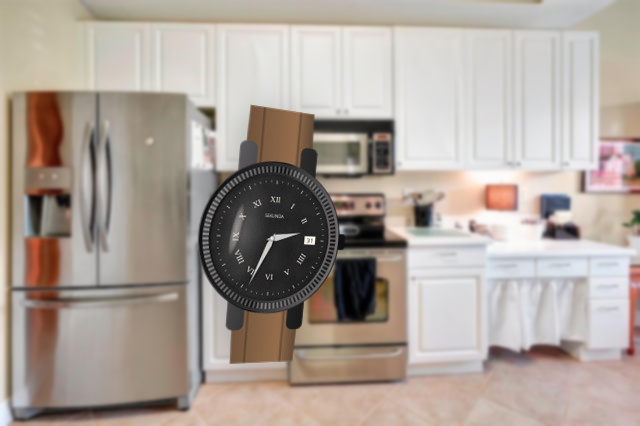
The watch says 2 h 34 min
